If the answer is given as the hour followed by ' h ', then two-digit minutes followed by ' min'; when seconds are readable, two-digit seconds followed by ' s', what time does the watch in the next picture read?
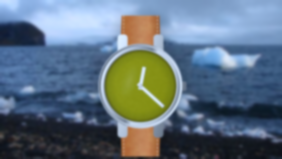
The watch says 12 h 22 min
